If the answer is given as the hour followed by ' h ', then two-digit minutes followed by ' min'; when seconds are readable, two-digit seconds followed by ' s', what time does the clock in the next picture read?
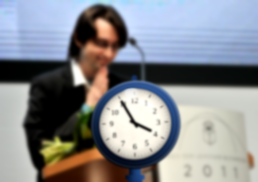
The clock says 3 h 55 min
